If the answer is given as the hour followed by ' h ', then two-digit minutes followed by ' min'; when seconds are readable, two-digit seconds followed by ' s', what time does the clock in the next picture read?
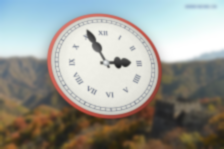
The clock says 2 h 56 min
